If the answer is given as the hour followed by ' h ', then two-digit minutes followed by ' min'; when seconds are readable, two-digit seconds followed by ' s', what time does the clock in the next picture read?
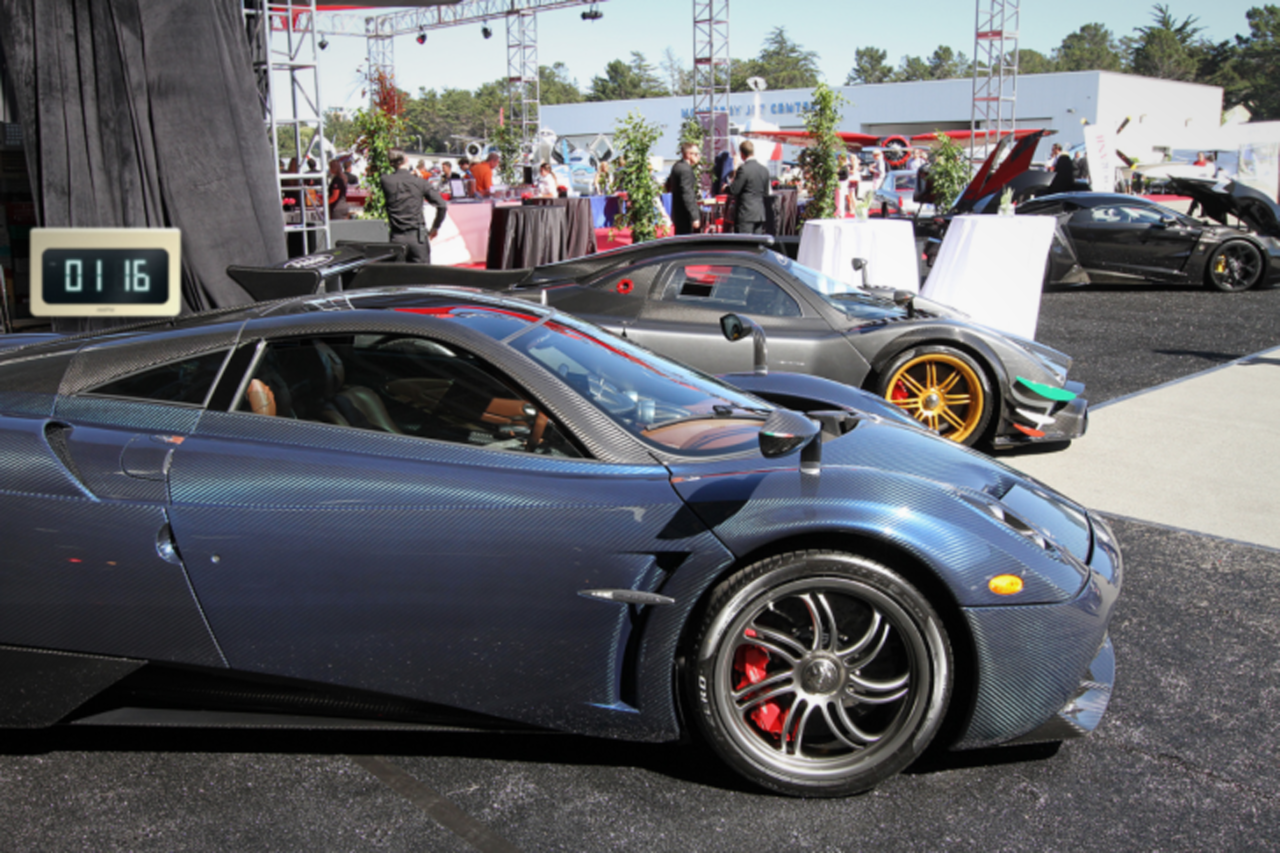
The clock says 1 h 16 min
